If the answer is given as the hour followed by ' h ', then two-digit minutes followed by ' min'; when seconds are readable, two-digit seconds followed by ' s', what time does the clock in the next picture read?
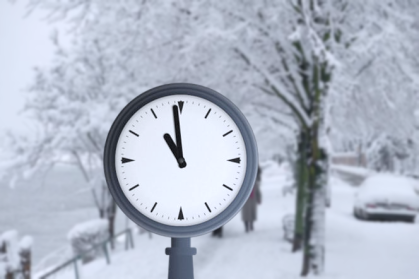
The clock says 10 h 59 min
